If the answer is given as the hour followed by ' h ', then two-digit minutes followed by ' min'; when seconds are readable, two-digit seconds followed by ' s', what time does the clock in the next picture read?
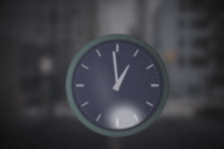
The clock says 12 h 59 min
